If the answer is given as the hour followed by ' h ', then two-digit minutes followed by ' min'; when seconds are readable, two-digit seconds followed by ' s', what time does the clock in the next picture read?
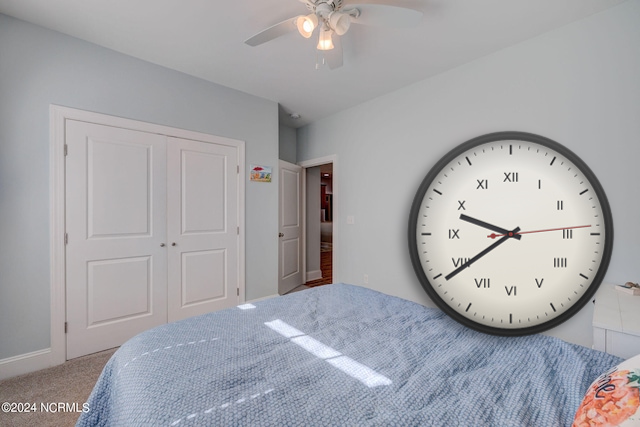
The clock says 9 h 39 min 14 s
